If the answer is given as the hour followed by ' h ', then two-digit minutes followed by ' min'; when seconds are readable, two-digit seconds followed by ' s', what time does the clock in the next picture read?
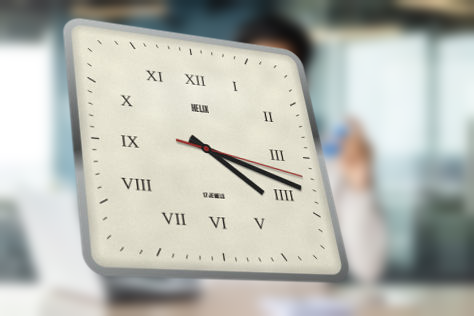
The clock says 4 h 18 min 17 s
